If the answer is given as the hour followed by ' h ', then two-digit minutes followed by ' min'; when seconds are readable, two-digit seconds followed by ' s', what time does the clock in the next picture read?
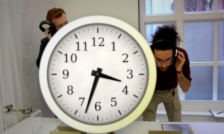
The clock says 3 h 33 min
